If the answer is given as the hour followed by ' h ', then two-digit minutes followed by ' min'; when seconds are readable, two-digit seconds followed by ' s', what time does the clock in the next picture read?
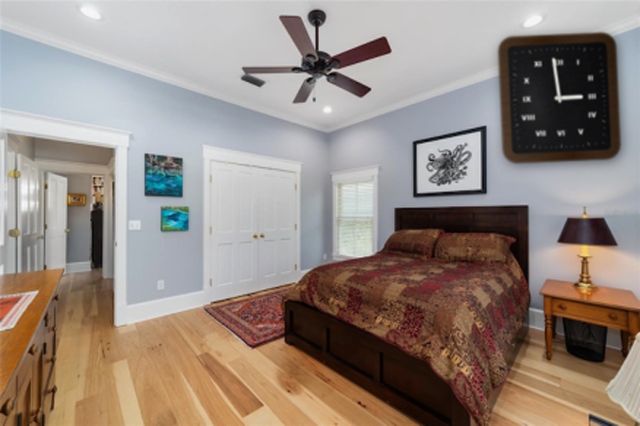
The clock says 2 h 59 min
